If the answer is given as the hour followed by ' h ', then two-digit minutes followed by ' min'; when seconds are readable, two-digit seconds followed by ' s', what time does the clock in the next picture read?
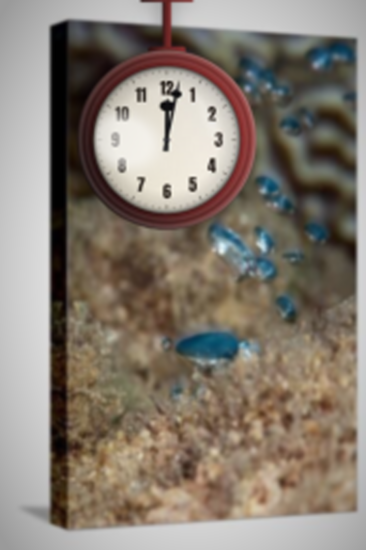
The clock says 12 h 02 min
